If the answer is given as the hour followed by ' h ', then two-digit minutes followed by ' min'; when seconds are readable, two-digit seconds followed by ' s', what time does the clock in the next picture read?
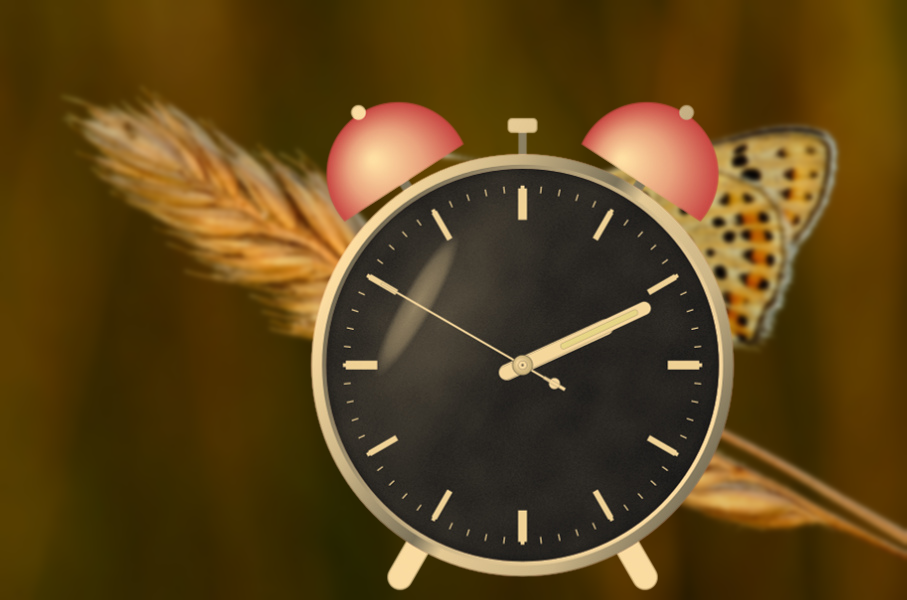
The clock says 2 h 10 min 50 s
